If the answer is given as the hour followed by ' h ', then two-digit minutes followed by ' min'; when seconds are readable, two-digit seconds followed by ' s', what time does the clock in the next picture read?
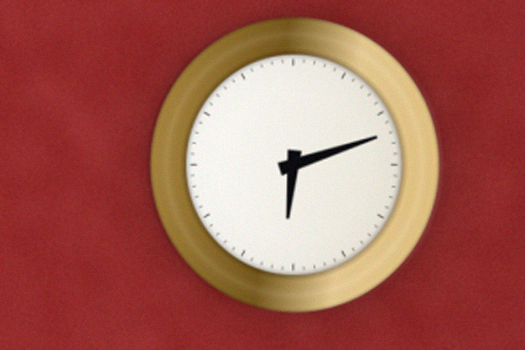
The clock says 6 h 12 min
